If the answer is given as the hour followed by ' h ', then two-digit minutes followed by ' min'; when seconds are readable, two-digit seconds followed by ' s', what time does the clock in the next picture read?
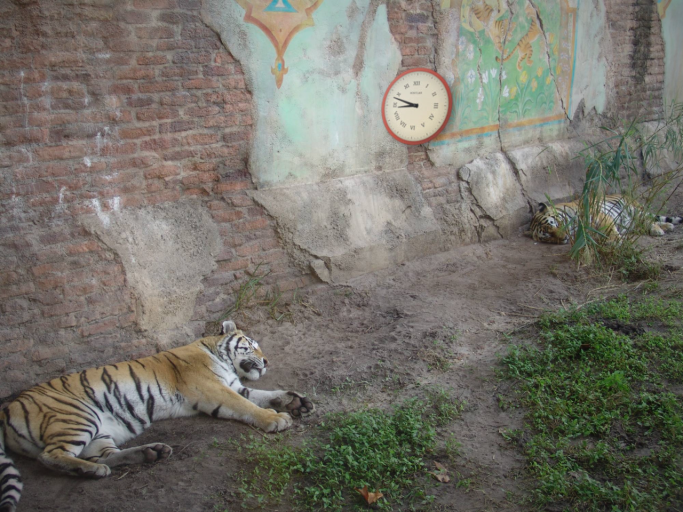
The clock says 8 h 48 min
